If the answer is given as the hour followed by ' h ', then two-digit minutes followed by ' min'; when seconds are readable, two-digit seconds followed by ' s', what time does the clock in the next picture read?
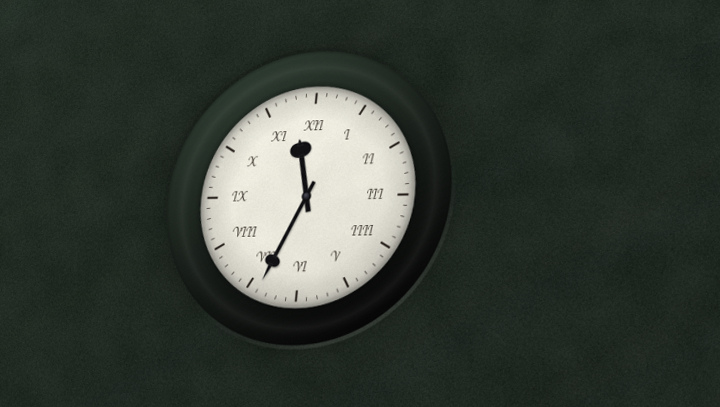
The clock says 11 h 34 min
